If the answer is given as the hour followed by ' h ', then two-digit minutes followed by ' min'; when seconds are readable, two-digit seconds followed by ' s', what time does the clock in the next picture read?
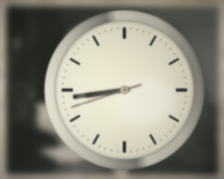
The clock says 8 h 43 min 42 s
